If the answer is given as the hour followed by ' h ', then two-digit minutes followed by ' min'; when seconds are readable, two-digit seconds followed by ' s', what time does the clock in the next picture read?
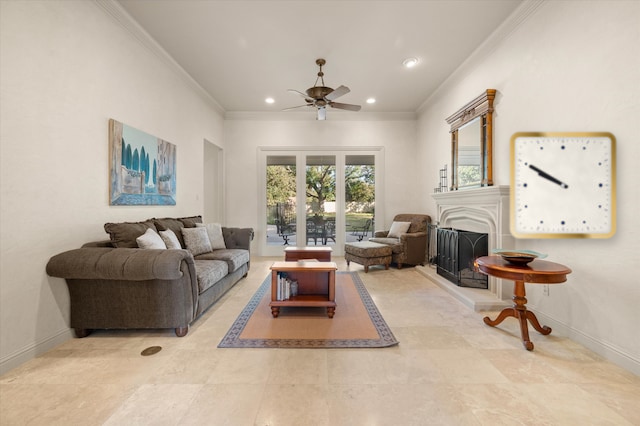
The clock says 9 h 50 min
